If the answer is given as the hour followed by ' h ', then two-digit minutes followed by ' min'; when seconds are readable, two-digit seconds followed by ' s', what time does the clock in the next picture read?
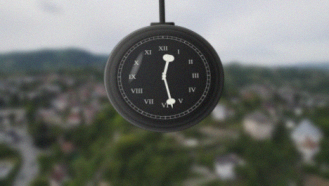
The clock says 12 h 28 min
